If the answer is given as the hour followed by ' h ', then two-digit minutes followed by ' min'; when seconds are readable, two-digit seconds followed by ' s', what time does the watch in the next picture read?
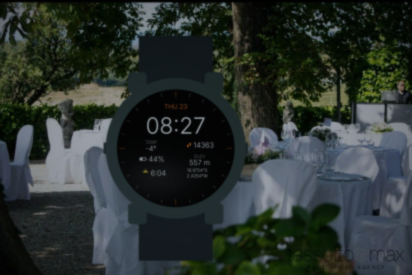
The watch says 8 h 27 min
